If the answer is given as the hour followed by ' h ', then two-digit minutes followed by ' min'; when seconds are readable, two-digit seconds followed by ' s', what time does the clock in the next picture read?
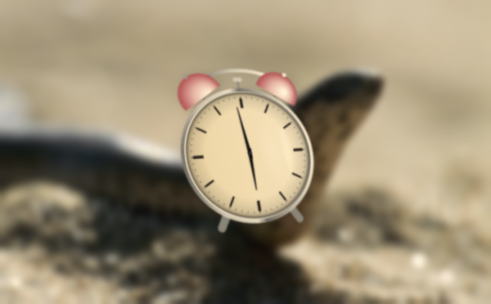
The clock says 5 h 59 min
